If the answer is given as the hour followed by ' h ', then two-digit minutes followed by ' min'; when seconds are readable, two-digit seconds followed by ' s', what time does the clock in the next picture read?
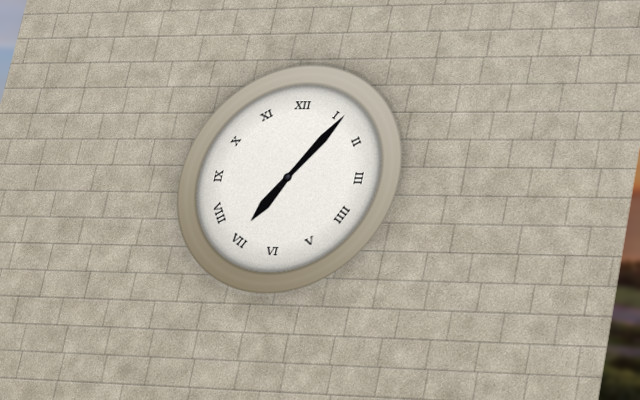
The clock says 7 h 06 min
